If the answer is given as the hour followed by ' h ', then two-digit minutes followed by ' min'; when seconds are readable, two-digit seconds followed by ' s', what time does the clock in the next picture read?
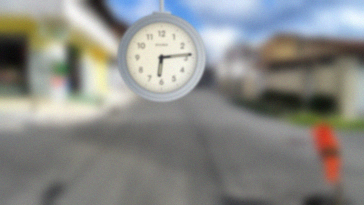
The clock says 6 h 14 min
